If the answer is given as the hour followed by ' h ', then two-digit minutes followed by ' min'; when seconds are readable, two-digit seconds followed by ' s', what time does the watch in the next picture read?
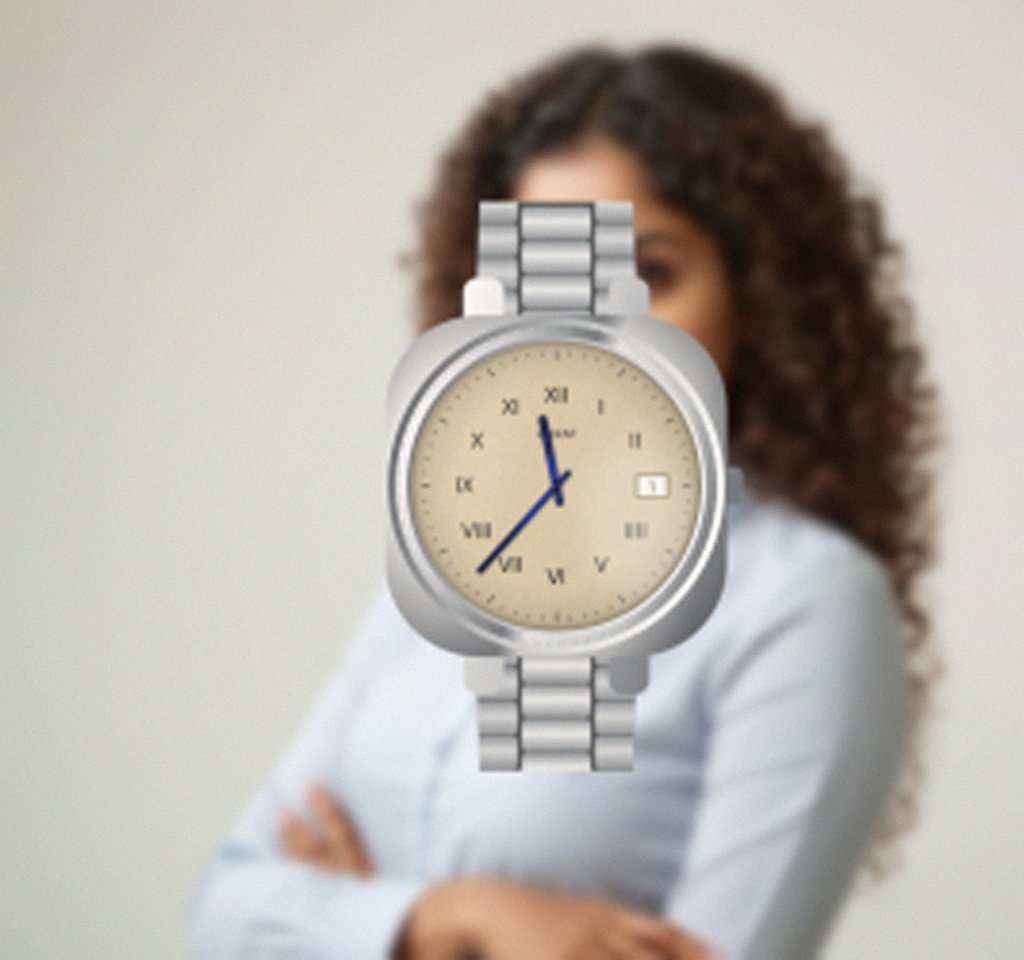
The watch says 11 h 37 min
